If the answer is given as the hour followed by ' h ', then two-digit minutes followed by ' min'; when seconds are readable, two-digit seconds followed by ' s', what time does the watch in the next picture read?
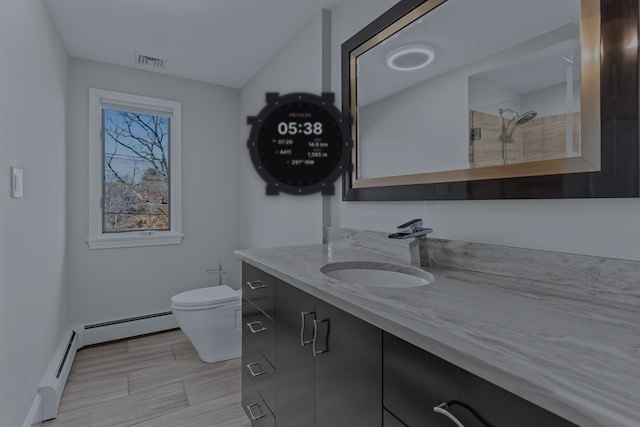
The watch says 5 h 38 min
